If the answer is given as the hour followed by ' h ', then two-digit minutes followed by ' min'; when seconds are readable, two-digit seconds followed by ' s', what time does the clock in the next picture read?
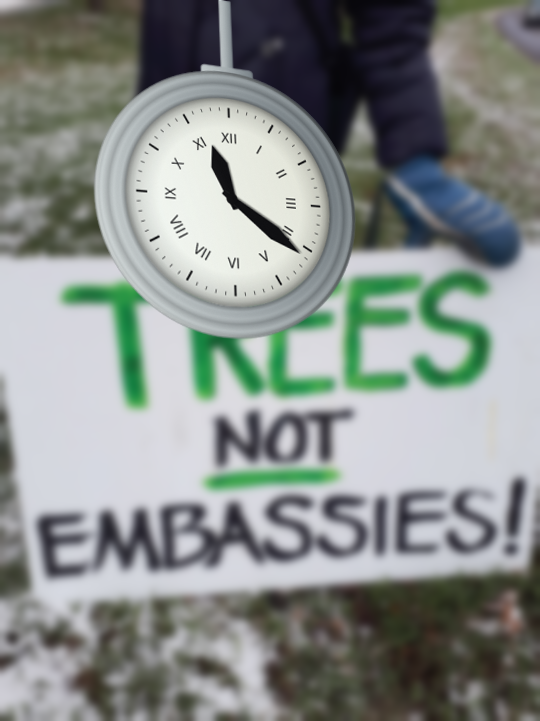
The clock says 11 h 21 min
